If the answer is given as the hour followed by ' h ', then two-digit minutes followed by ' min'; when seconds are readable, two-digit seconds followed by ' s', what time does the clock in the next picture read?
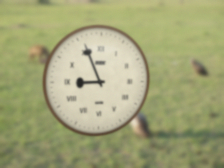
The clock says 8 h 56 min
